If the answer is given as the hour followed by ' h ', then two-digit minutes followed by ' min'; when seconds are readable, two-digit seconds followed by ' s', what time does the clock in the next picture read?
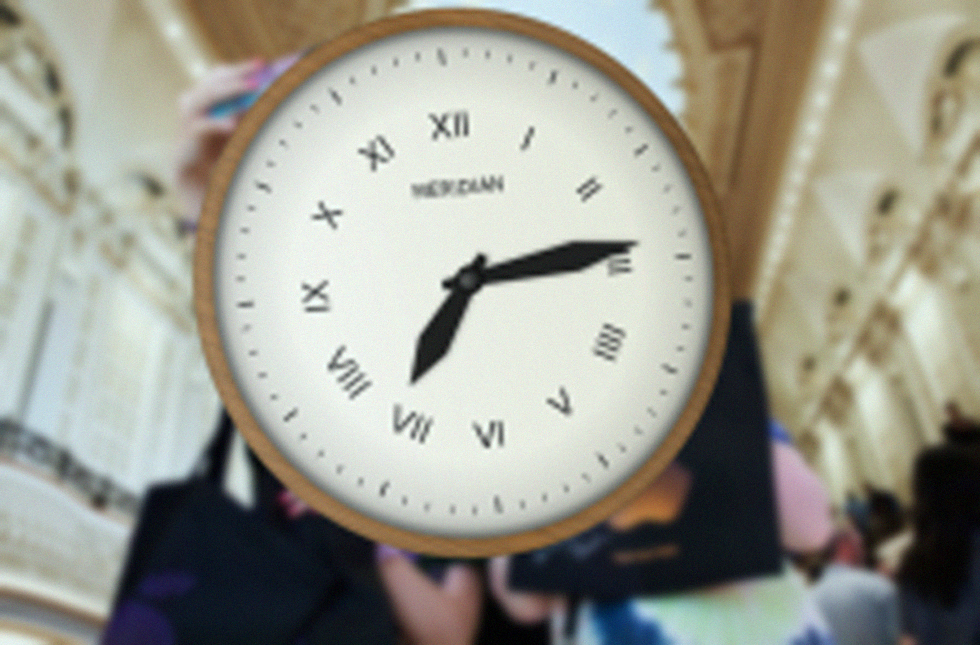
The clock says 7 h 14 min
